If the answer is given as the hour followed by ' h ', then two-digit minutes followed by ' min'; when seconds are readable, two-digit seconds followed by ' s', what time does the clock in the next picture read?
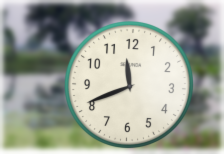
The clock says 11 h 41 min
